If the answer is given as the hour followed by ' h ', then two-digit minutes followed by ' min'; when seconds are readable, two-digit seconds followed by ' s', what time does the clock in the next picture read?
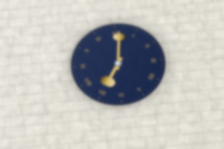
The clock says 7 h 01 min
